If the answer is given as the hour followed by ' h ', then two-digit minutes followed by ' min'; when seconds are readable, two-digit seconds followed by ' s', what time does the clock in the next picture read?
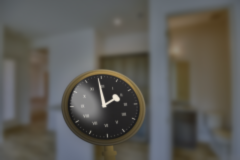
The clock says 1 h 59 min
